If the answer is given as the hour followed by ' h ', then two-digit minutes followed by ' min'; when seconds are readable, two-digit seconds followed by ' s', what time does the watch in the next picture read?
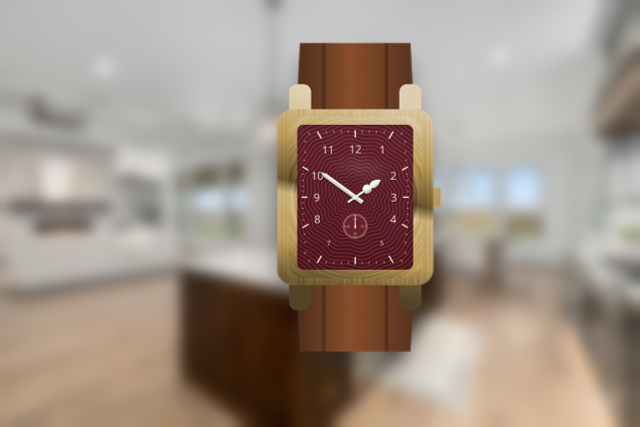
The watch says 1 h 51 min
